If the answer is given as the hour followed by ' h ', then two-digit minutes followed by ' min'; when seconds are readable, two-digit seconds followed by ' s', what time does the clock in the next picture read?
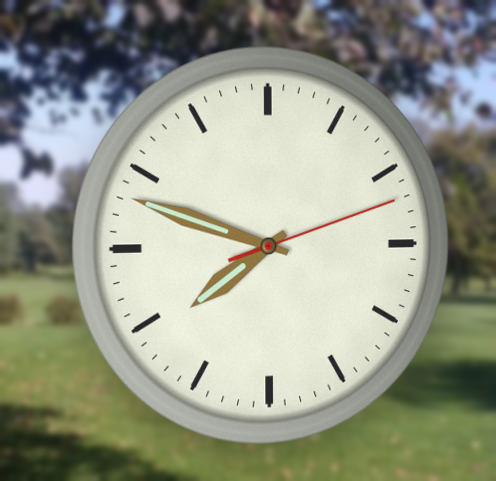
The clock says 7 h 48 min 12 s
